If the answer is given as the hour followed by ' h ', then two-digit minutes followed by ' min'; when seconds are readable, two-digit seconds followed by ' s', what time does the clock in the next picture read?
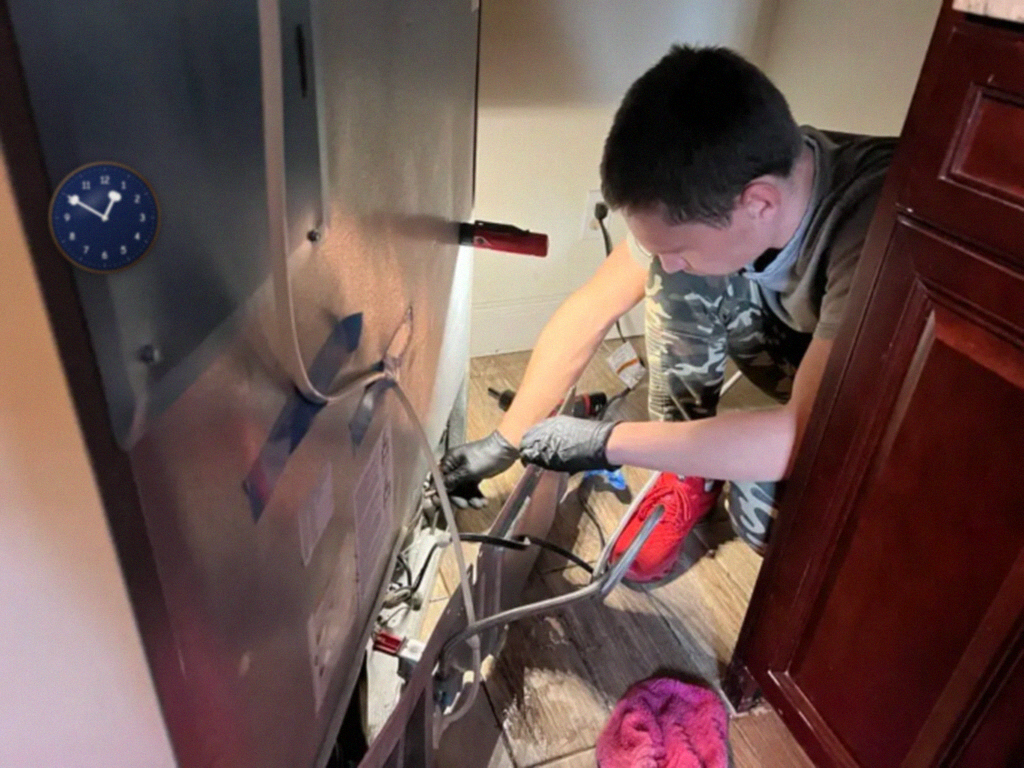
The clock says 12 h 50 min
